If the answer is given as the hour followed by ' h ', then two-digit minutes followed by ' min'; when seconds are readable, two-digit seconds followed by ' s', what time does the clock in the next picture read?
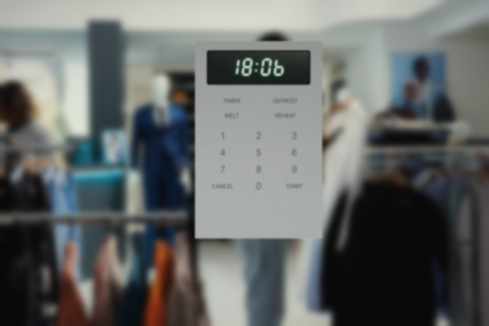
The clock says 18 h 06 min
